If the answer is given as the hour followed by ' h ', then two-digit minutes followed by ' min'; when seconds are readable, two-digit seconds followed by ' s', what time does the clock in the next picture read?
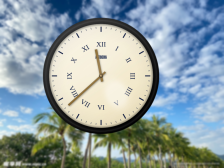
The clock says 11 h 38 min
